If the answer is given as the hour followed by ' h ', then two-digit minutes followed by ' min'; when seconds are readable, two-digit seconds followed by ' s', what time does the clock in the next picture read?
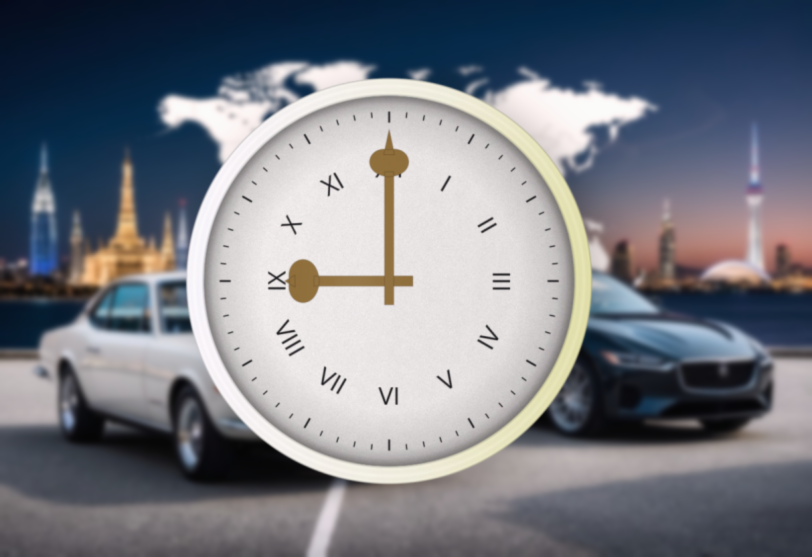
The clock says 9 h 00 min
